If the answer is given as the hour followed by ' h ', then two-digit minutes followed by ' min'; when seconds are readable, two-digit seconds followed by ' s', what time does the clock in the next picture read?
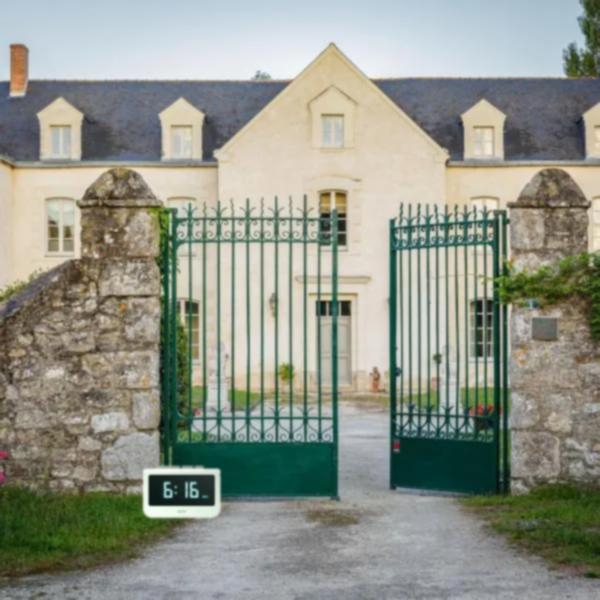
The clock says 6 h 16 min
